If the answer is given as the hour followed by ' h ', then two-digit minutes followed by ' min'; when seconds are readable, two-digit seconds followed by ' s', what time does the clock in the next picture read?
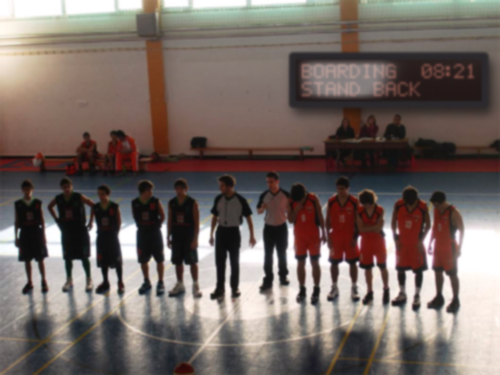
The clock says 8 h 21 min
